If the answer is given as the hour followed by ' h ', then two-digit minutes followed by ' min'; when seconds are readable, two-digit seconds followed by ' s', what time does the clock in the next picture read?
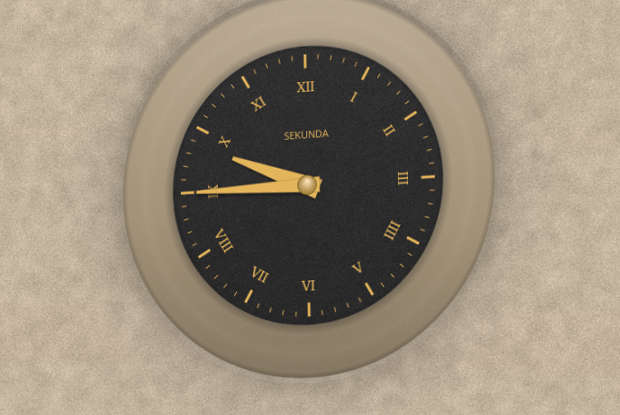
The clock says 9 h 45 min
